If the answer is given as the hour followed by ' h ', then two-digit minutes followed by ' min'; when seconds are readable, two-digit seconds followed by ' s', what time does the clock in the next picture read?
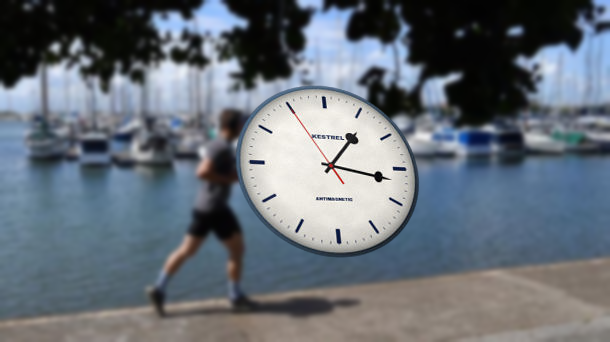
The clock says 1 h 16 min 55 s
